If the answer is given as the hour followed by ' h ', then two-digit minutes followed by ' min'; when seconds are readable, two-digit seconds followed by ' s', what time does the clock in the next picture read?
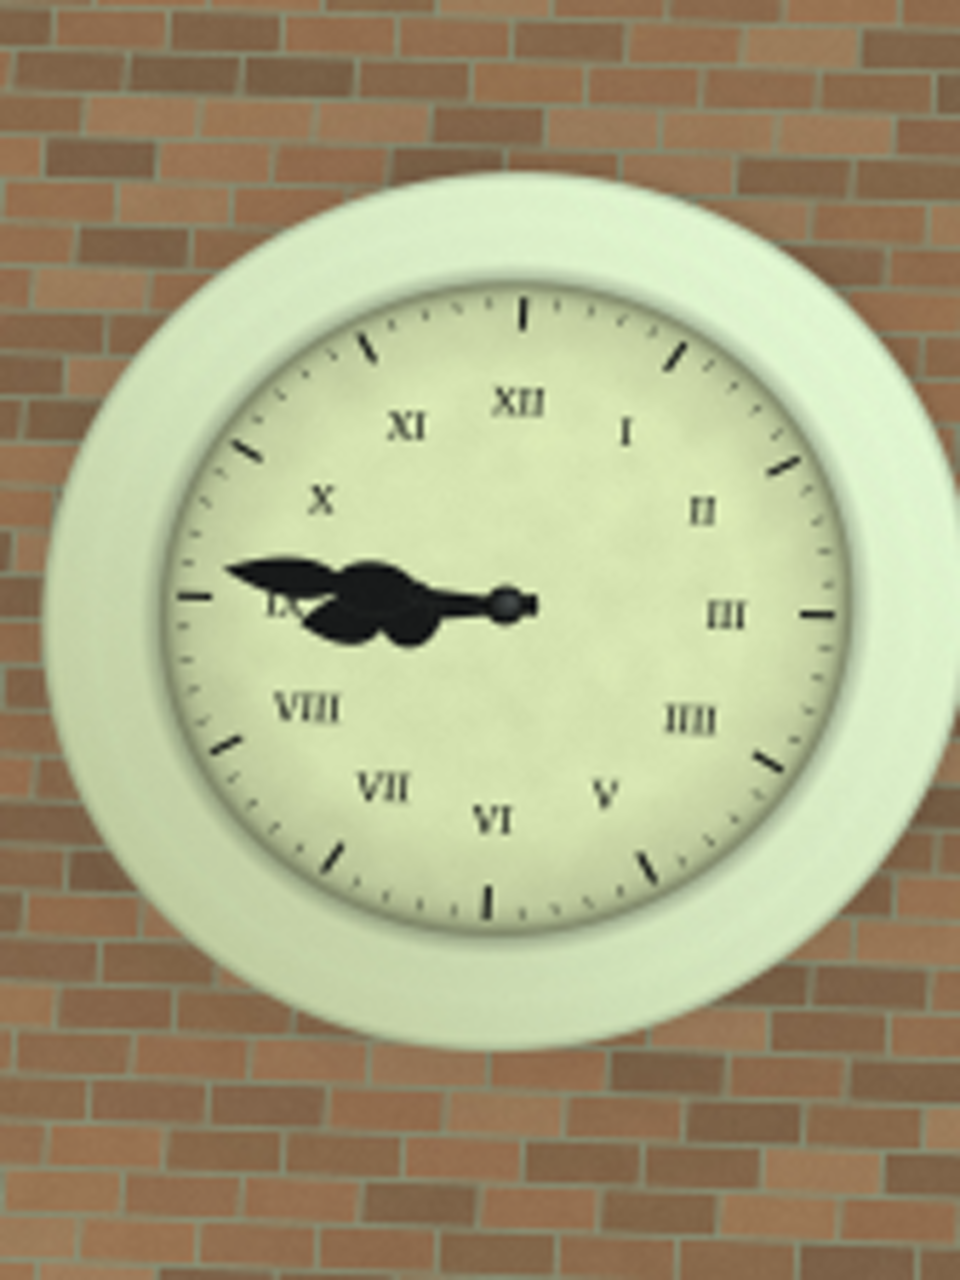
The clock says 8 h 46 min
